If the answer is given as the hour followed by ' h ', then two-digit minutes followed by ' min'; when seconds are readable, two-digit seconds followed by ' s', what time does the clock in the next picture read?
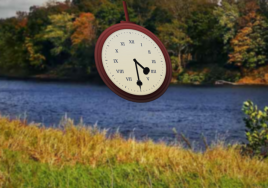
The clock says 4 h 30 min
